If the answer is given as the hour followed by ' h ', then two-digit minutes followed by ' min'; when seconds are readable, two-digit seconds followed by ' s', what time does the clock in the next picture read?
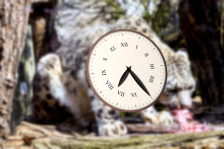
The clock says 7 h 25 min
